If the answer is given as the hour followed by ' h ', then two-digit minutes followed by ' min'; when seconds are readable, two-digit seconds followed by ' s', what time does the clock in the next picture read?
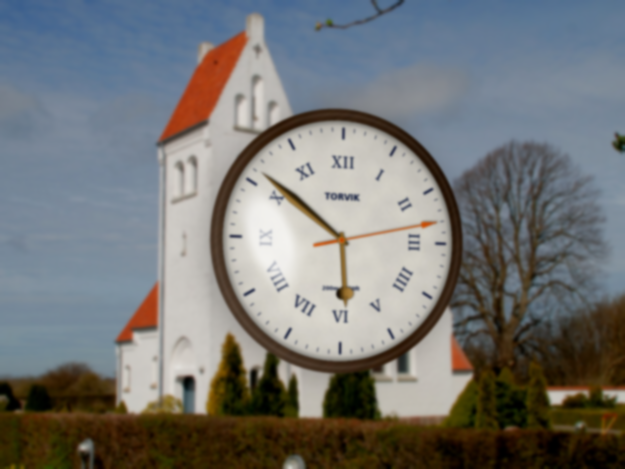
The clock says 5 h 51 min 13 s
